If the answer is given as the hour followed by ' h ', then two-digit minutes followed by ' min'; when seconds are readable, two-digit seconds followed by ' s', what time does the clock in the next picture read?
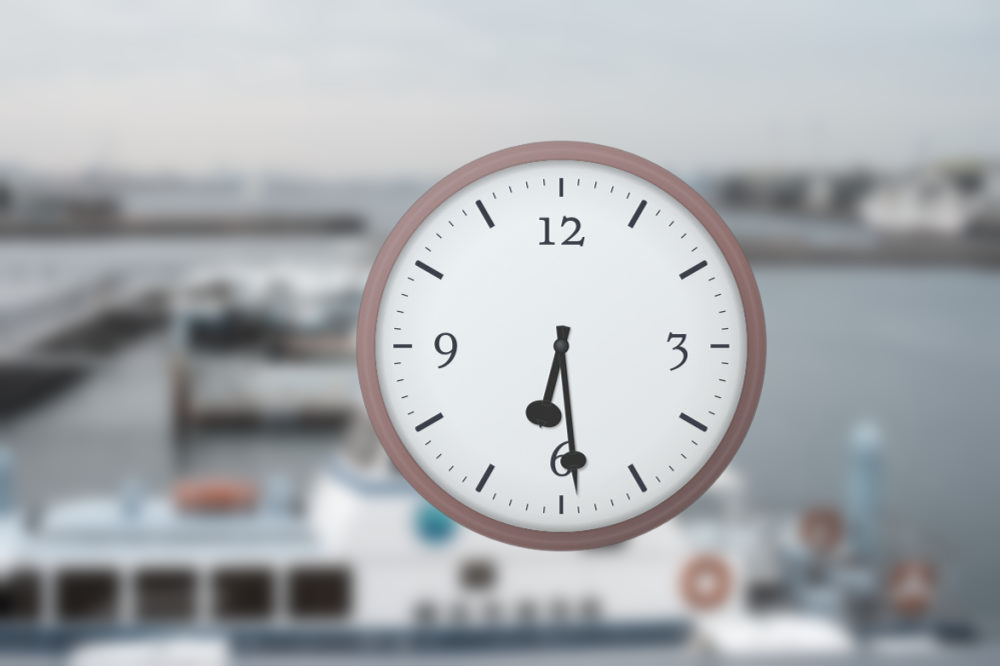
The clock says 6 h 29 min
